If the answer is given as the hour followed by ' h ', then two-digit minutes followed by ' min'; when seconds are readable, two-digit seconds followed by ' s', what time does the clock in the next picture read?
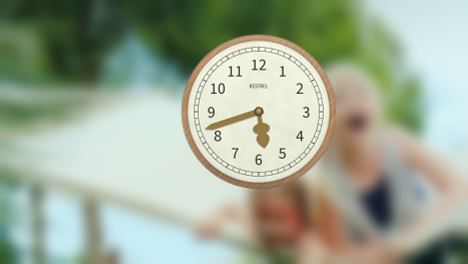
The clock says 5 h 42 min
